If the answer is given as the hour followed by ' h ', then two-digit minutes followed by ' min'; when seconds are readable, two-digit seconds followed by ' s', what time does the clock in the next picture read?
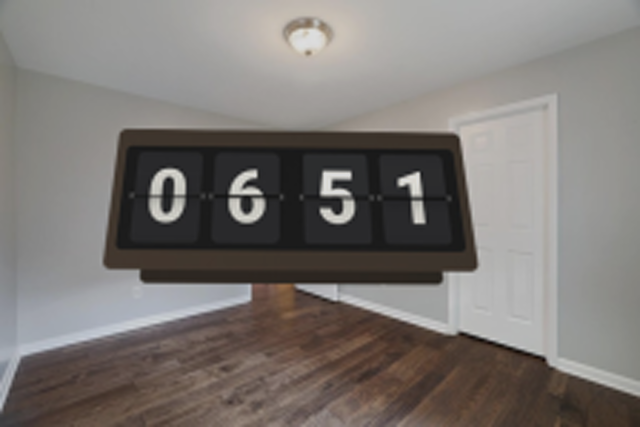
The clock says 6 h 51 min
